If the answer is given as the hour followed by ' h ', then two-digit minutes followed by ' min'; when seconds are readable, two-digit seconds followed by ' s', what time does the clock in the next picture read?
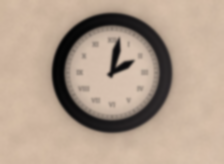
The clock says 2 h 02 min
